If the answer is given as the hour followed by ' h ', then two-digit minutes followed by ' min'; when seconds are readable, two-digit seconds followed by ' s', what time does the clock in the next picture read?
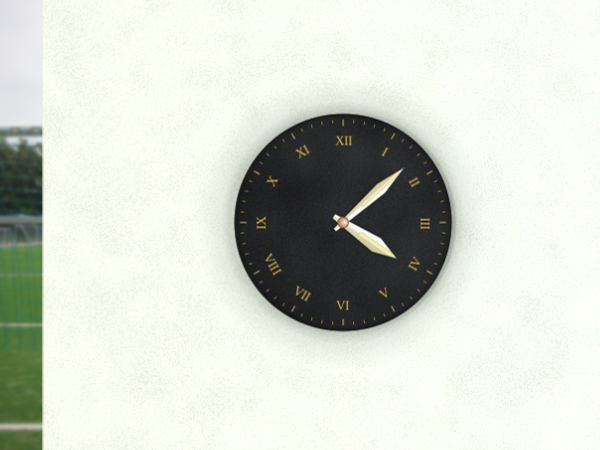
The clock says 4 h 08 min
